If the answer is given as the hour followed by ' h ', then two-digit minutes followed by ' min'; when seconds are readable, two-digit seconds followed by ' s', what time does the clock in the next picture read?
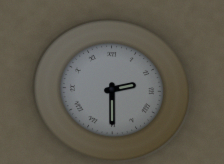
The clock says 2 h 30 min
